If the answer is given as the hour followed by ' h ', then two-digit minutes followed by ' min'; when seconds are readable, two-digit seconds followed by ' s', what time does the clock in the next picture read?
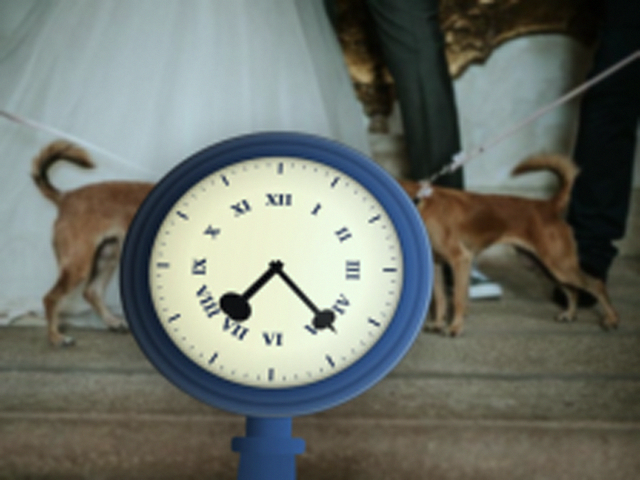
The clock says 7 h 23 min
